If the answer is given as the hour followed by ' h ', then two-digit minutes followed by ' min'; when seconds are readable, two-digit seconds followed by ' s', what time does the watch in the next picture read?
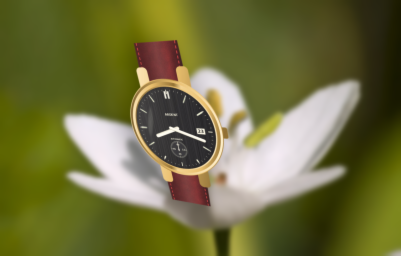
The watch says 8 h 18 min
